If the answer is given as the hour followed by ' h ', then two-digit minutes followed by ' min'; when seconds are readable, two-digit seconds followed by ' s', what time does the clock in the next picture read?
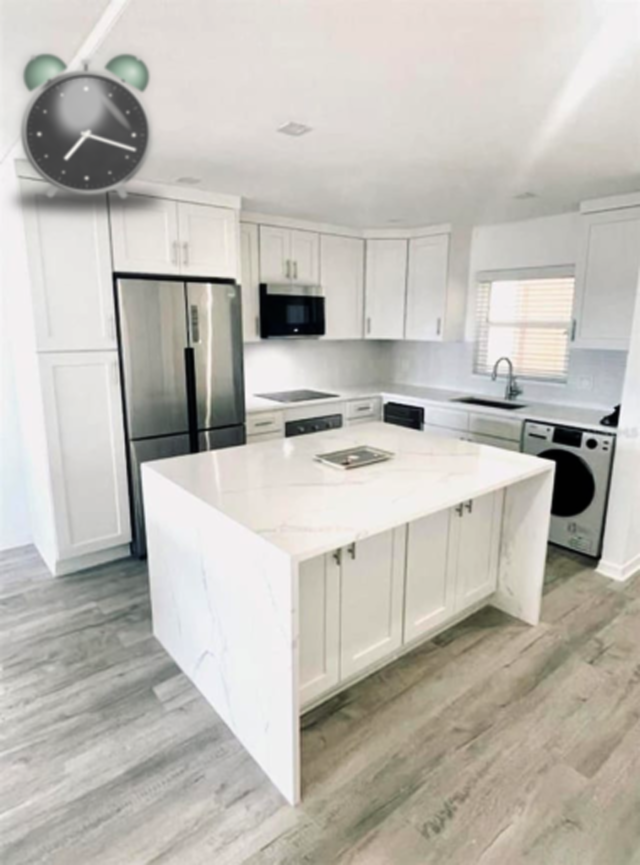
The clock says 7 h 18 min
